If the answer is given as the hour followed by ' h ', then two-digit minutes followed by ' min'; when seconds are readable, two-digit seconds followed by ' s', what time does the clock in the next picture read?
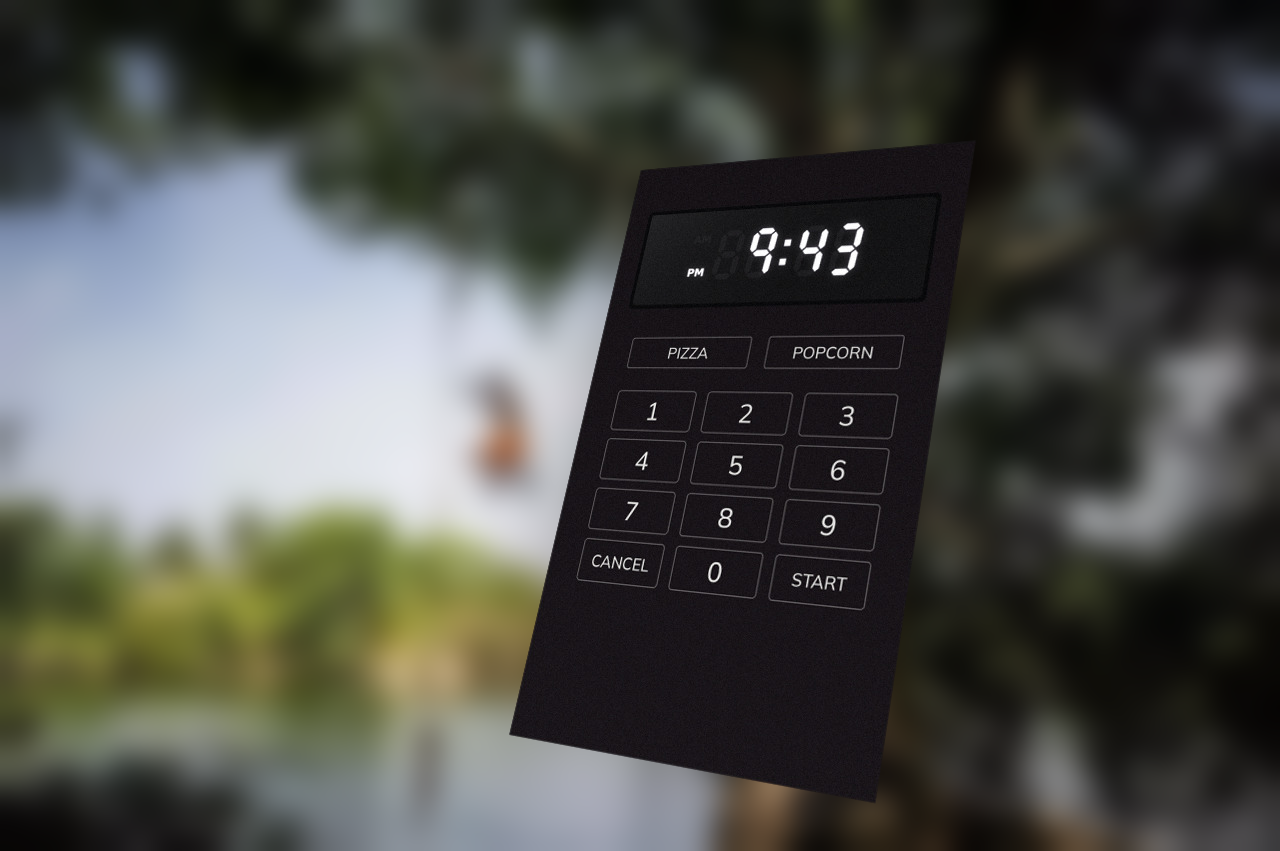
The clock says 9 h 43 min
